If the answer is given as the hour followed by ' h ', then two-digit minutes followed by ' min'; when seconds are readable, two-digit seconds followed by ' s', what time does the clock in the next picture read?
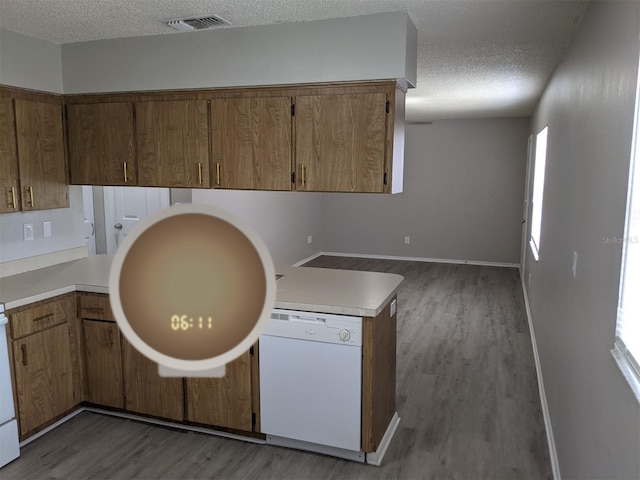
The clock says 6 h 11 min
